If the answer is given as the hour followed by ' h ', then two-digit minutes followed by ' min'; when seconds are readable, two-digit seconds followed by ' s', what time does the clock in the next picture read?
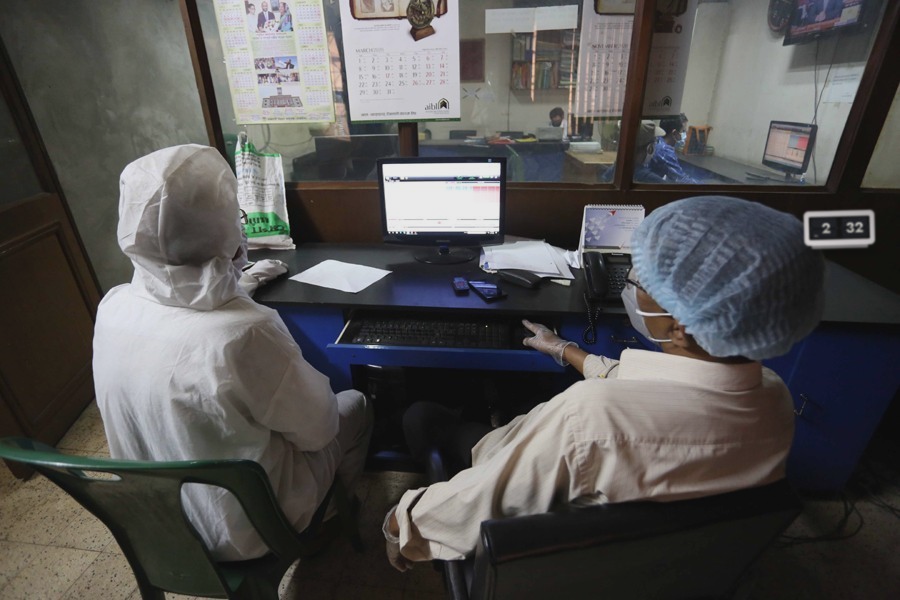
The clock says 2 h 32 min
